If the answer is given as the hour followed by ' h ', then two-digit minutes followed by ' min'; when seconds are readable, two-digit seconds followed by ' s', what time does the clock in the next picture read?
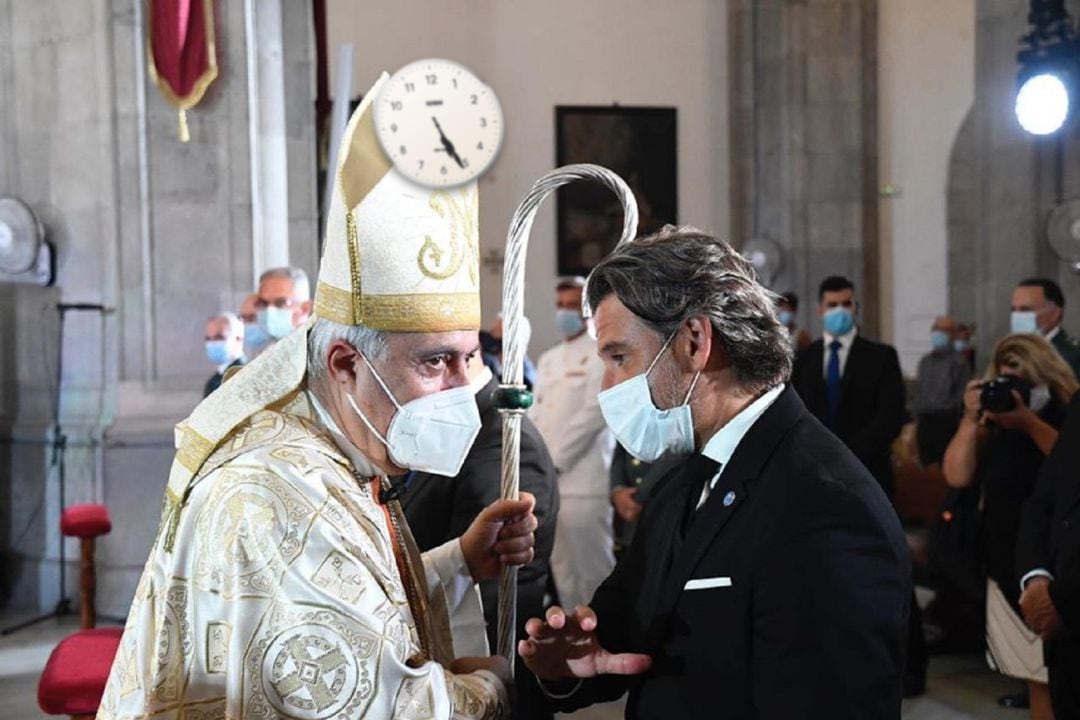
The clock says 5 h 26 min
